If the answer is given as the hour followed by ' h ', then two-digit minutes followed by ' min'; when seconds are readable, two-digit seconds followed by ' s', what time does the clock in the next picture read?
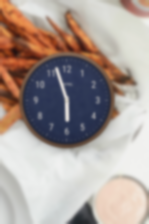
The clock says 5 h 57 min
